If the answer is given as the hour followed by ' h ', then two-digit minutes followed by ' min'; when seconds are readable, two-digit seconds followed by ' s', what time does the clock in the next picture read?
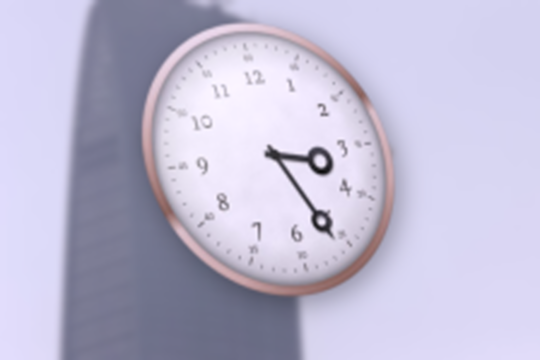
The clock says 3 h 26 min
